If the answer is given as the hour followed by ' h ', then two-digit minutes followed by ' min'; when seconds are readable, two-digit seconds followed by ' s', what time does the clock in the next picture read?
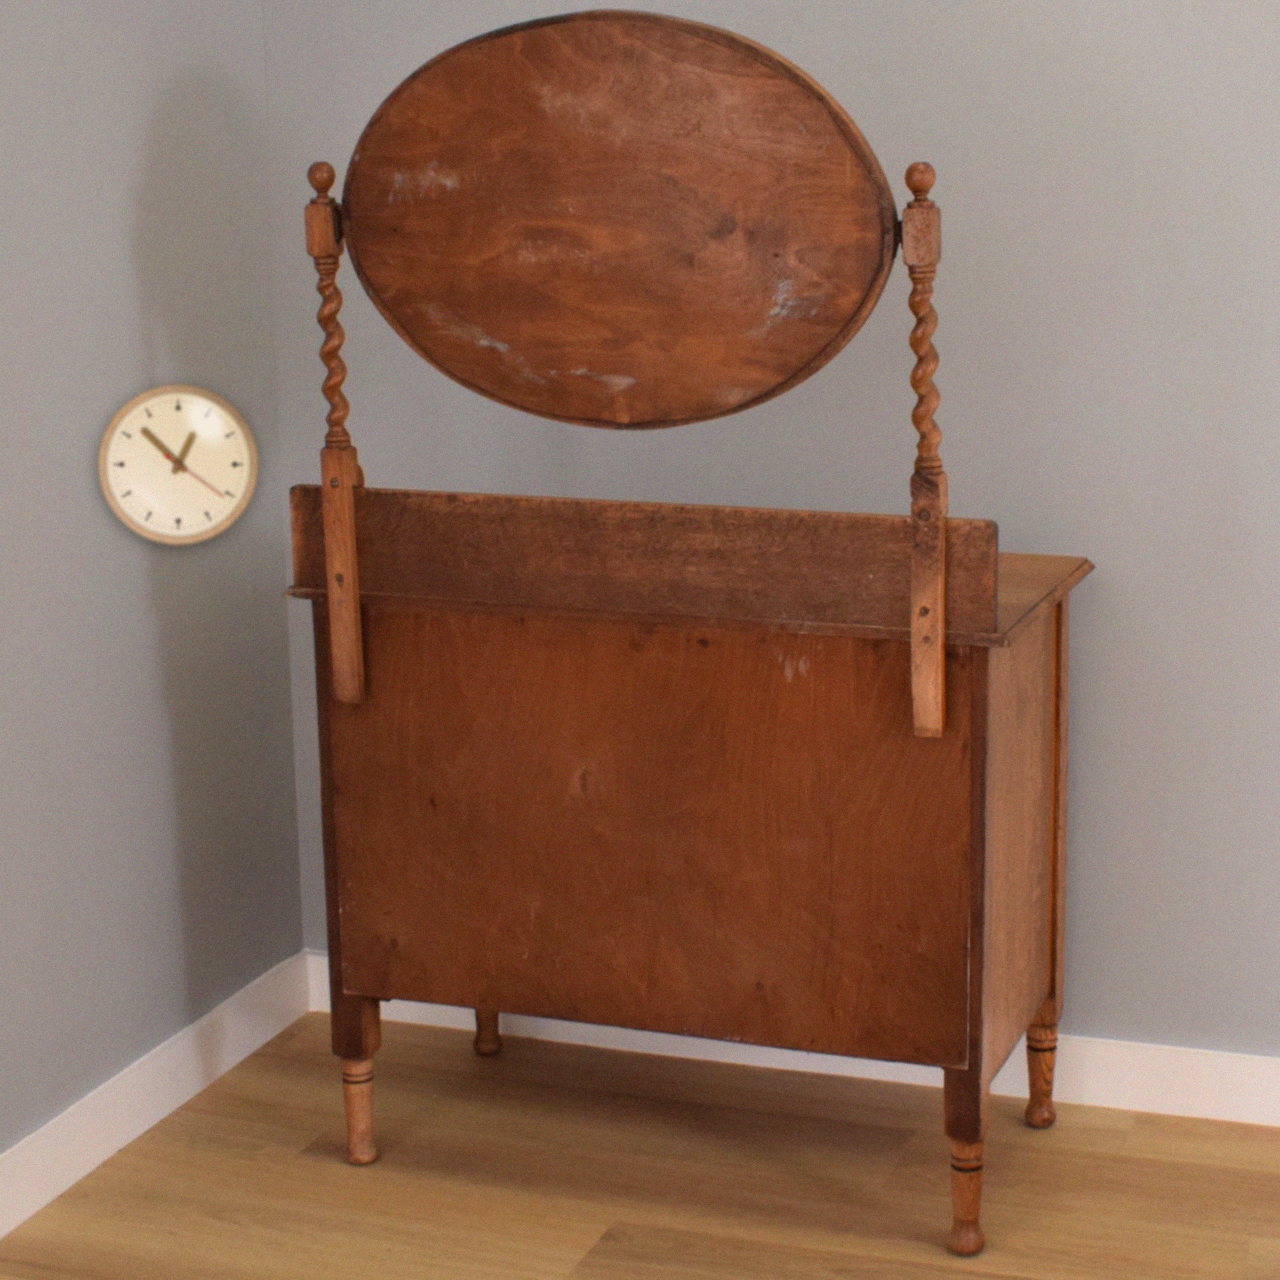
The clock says 12 h 52 min 21 s
